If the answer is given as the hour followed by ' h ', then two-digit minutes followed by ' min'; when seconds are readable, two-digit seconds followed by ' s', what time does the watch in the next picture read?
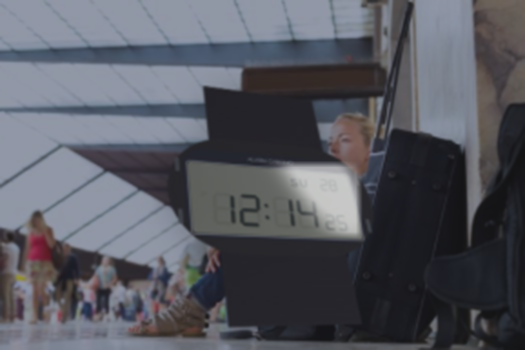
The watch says 12 h 14 min 25 s
